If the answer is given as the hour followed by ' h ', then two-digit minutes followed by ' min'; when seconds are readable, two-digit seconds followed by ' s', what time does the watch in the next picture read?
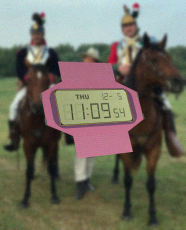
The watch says 11 h 09 min 54 s
